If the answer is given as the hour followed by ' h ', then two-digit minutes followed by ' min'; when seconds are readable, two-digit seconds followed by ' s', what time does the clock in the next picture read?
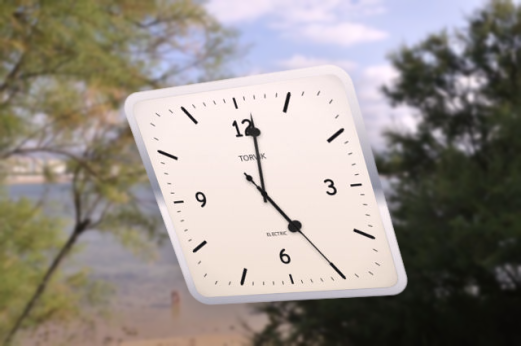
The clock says 5 h 01 min 25 s
